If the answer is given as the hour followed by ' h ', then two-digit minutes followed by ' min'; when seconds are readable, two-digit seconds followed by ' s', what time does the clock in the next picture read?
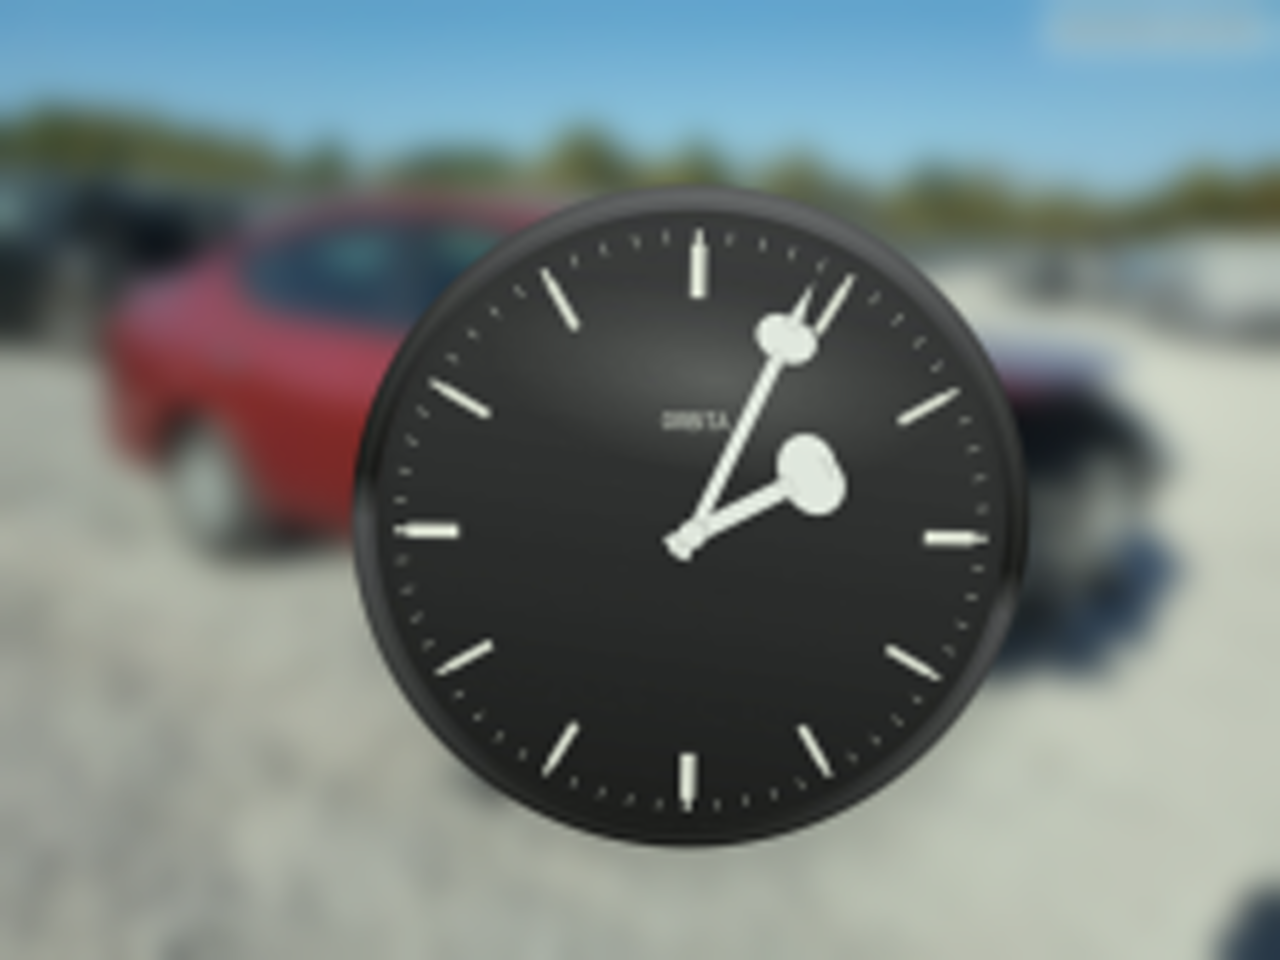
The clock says 2 h 04 min
